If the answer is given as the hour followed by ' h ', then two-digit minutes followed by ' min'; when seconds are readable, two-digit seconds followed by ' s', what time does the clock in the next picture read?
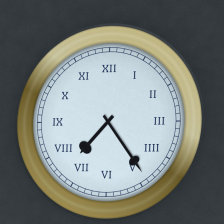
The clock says 7 h 24 min
